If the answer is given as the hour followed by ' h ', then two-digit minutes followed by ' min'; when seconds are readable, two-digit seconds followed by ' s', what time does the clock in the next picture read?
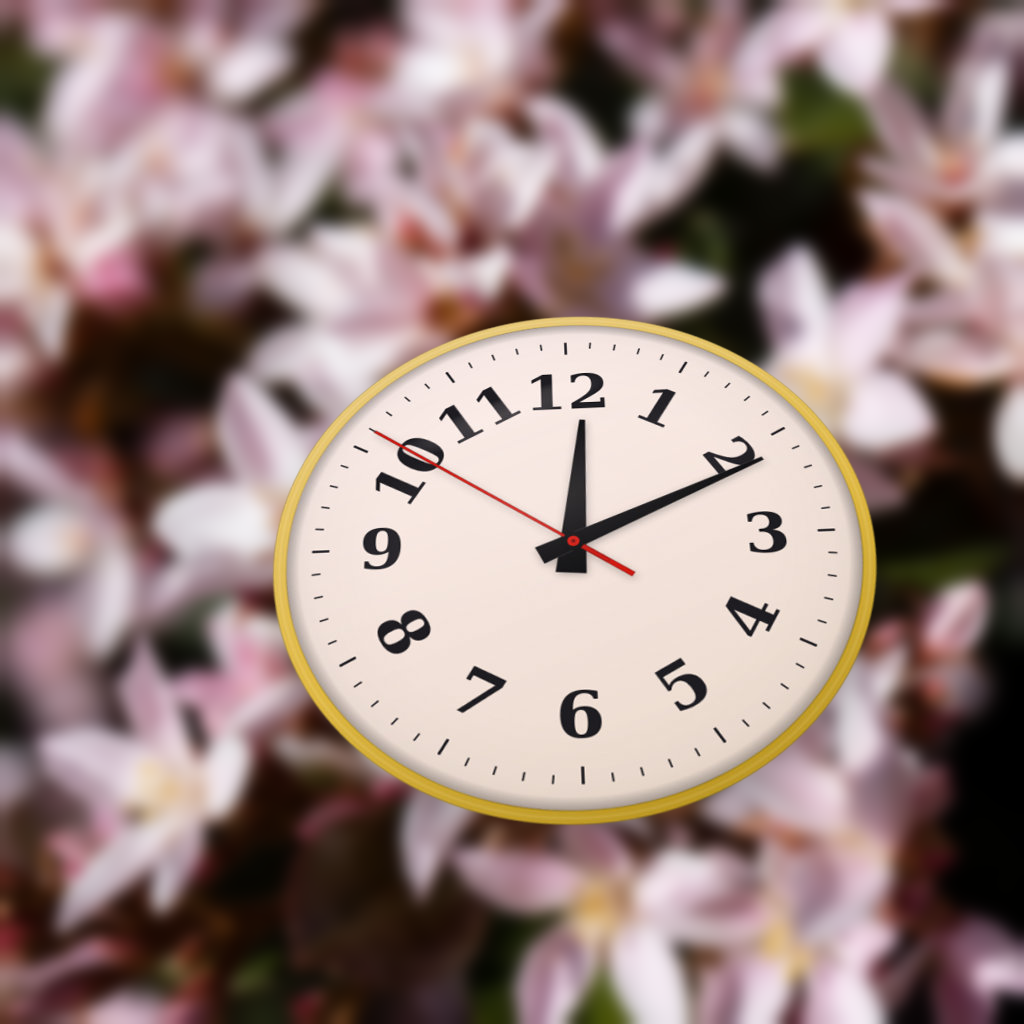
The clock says 12 h 10 min 51 s
